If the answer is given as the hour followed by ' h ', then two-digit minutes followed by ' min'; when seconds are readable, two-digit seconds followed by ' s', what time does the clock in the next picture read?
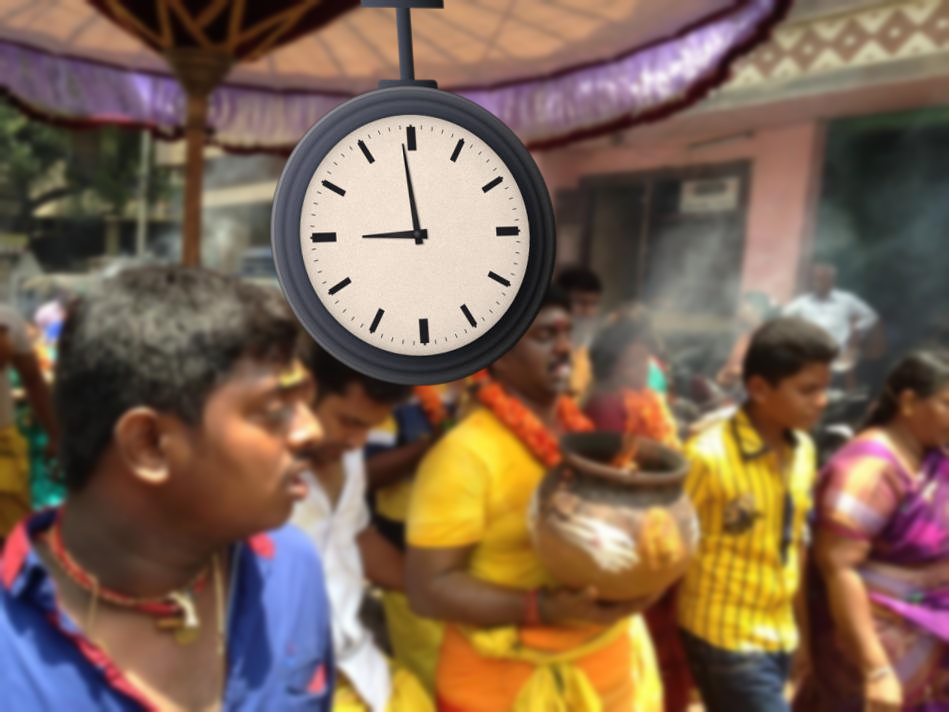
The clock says 8 h 59 min
